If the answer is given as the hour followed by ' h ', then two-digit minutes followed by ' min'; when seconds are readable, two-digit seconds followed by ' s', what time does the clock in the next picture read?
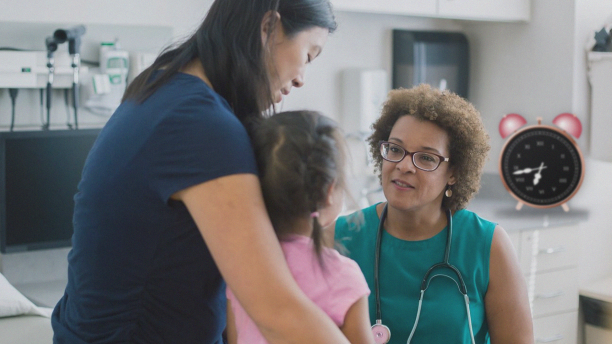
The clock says 6 h 43 min
